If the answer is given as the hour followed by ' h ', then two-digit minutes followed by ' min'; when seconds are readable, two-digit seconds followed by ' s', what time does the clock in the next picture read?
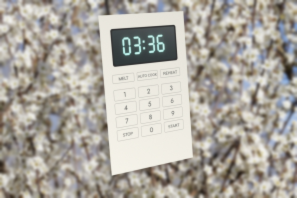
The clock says 3 h 36 min
